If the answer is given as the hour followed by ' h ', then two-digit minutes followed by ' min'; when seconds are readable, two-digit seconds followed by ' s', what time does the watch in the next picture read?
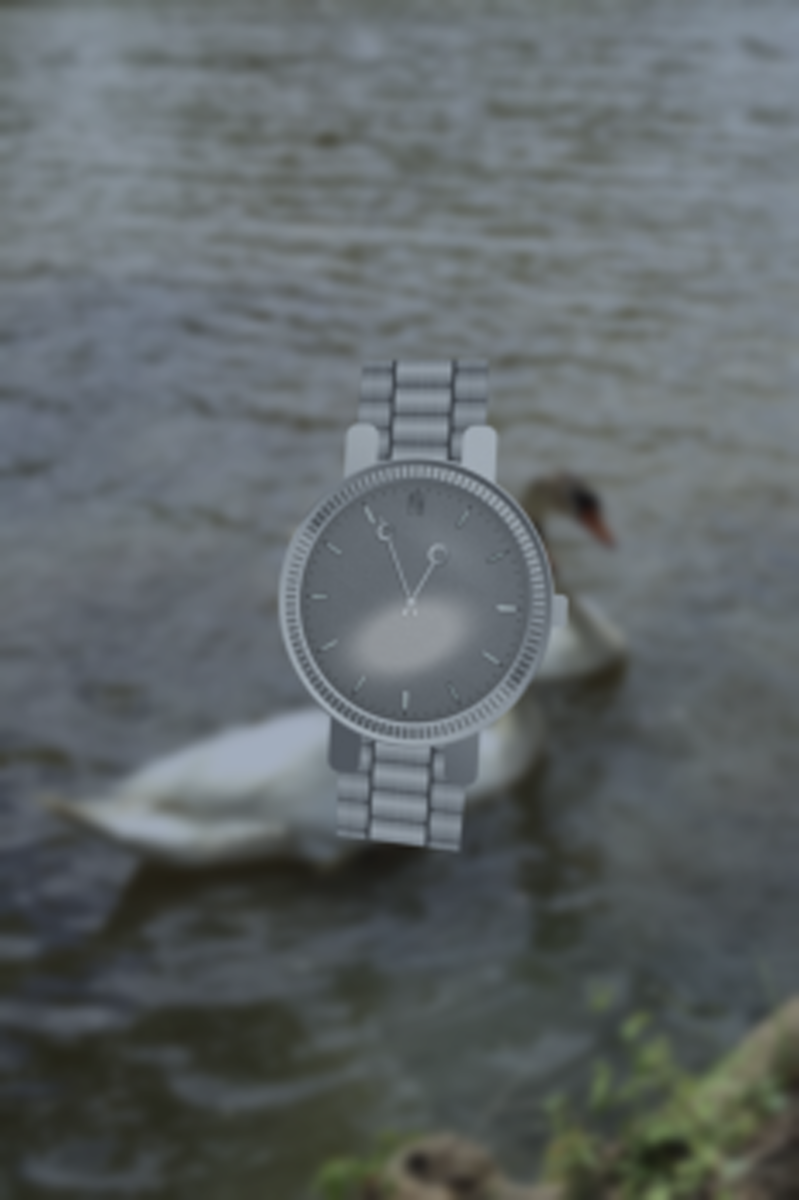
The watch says 12 h 56 min
